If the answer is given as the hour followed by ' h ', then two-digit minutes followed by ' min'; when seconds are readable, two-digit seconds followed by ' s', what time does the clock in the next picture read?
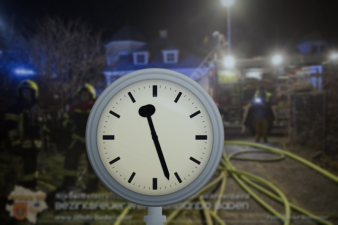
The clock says 11 h 27 min
